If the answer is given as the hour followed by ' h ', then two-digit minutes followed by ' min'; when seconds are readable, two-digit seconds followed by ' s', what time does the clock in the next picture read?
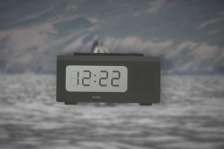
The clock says 12 h 22 min
